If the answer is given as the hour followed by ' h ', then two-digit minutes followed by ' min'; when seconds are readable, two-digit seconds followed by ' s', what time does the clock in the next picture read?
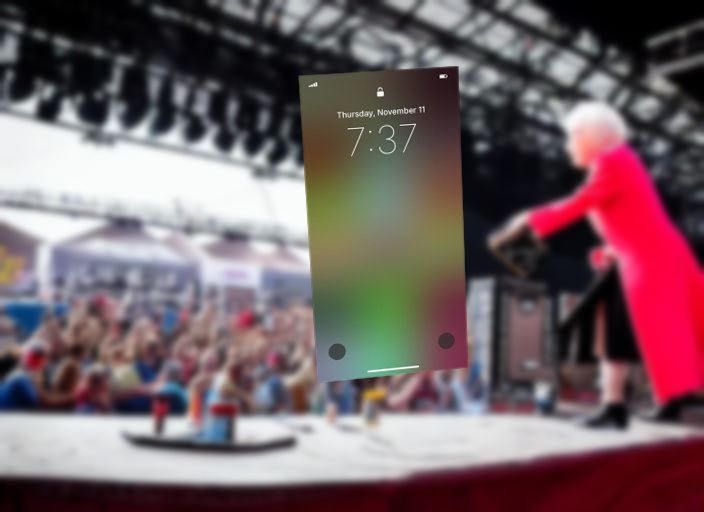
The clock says 7 h 37 min
